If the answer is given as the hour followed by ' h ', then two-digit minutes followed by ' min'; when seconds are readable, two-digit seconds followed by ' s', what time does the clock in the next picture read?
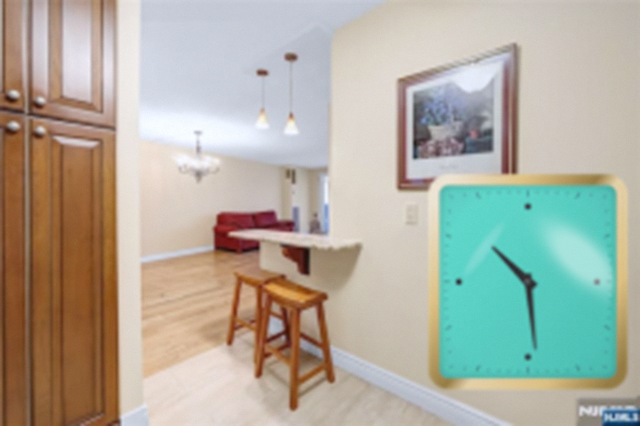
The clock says 10 h 29 min
